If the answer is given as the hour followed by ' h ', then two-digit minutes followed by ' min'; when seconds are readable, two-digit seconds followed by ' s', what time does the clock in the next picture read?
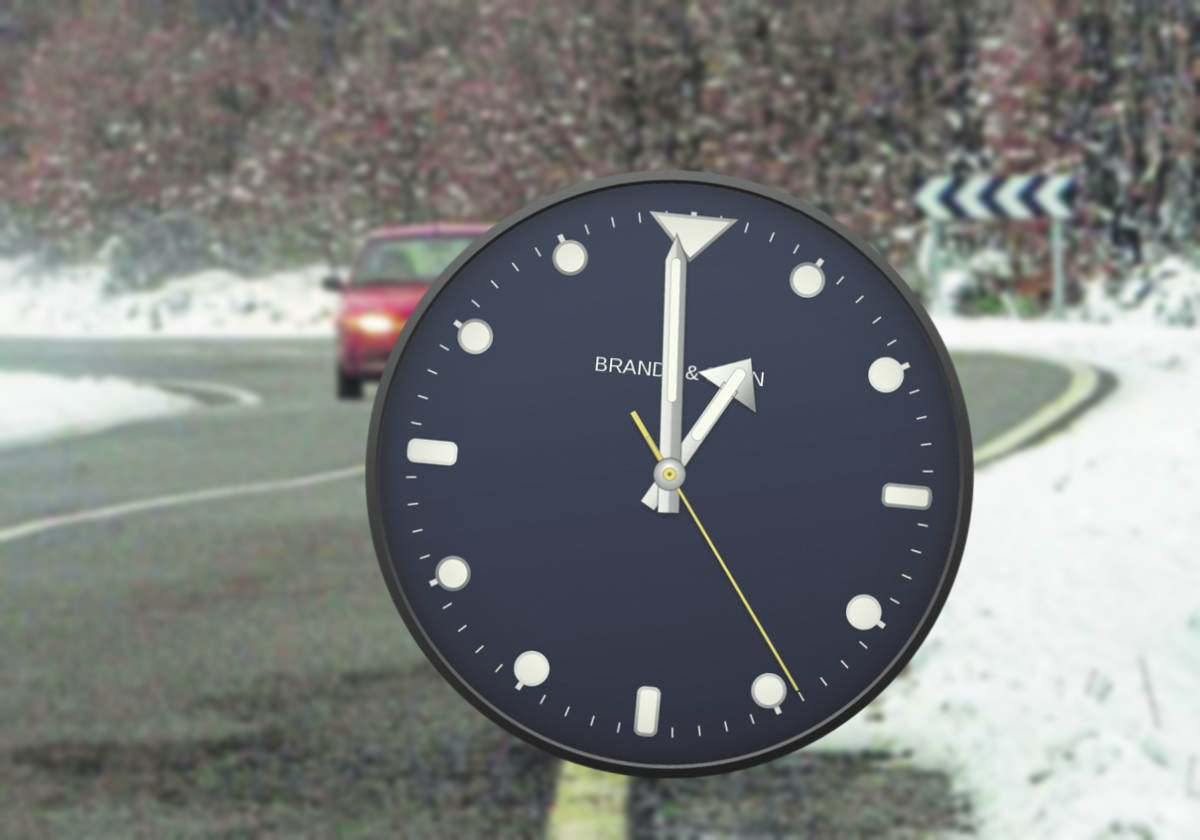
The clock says 12 h 59 min 24 s
